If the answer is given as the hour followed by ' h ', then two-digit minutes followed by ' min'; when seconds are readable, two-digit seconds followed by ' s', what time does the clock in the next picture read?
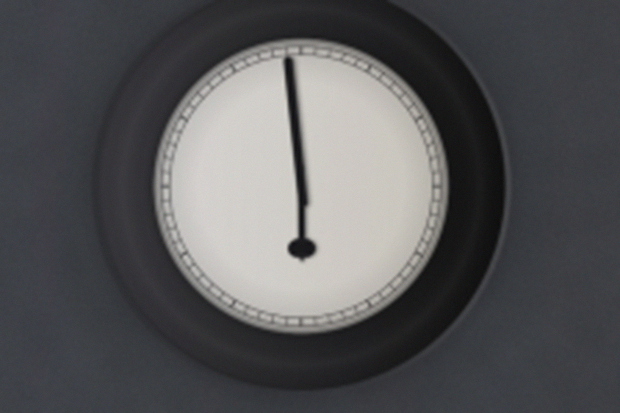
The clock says 5 h 59 min
